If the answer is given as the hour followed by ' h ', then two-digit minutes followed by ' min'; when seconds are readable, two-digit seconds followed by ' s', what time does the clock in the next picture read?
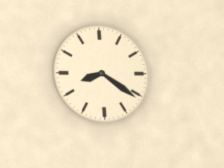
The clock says 8 h 21 min
